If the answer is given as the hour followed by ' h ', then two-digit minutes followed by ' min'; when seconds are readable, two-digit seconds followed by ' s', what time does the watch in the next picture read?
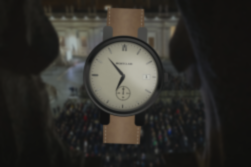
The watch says 6 h 53 min
